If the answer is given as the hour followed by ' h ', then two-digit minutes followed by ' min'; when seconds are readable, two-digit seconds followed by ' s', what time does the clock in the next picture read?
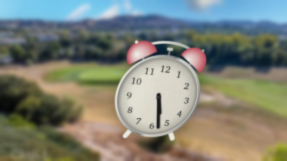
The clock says 5 h 28 min
